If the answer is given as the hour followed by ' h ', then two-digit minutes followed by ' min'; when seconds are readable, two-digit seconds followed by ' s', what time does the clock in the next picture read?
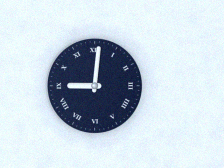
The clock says 9 h 01 min
